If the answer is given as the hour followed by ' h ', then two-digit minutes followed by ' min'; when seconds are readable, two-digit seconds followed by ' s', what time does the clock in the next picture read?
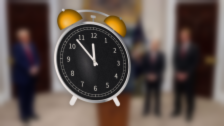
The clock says 11 h 53 min
